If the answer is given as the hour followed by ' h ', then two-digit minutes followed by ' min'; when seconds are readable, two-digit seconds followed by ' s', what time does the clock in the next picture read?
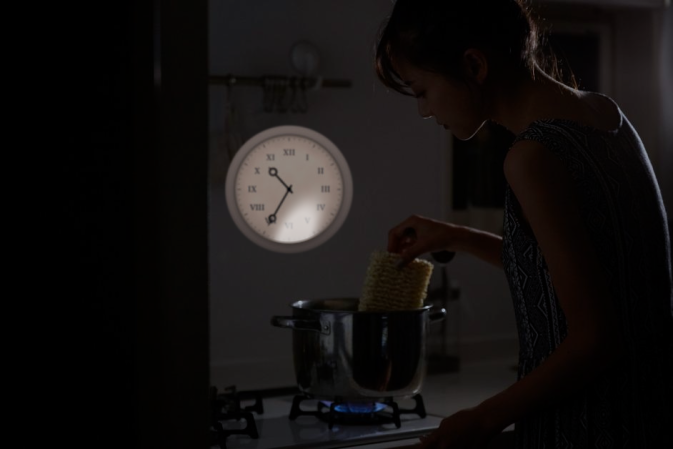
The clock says 10 h 35 min
